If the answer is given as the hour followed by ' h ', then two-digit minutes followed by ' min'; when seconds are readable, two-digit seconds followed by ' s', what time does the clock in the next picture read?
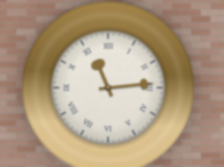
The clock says 11 h 14 min
